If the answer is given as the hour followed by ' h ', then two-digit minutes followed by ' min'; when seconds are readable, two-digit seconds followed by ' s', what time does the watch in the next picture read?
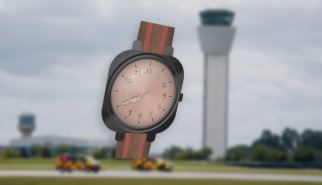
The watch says 7 h 40 min
